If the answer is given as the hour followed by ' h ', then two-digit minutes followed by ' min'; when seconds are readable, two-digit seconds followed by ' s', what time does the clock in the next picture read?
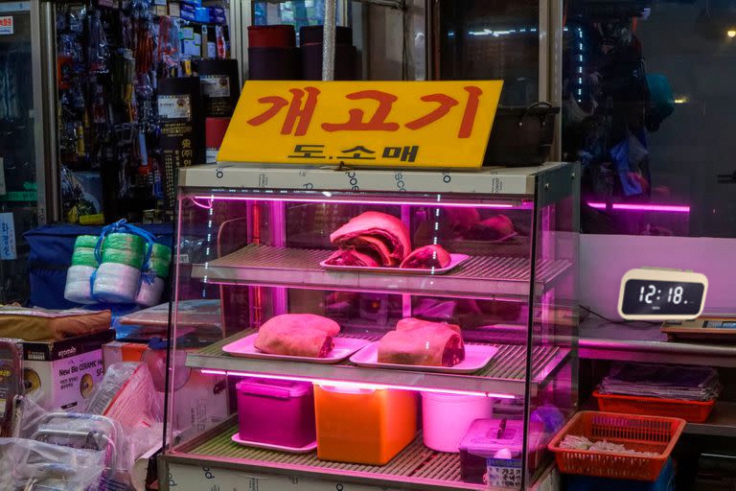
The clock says 12 h 18 min
